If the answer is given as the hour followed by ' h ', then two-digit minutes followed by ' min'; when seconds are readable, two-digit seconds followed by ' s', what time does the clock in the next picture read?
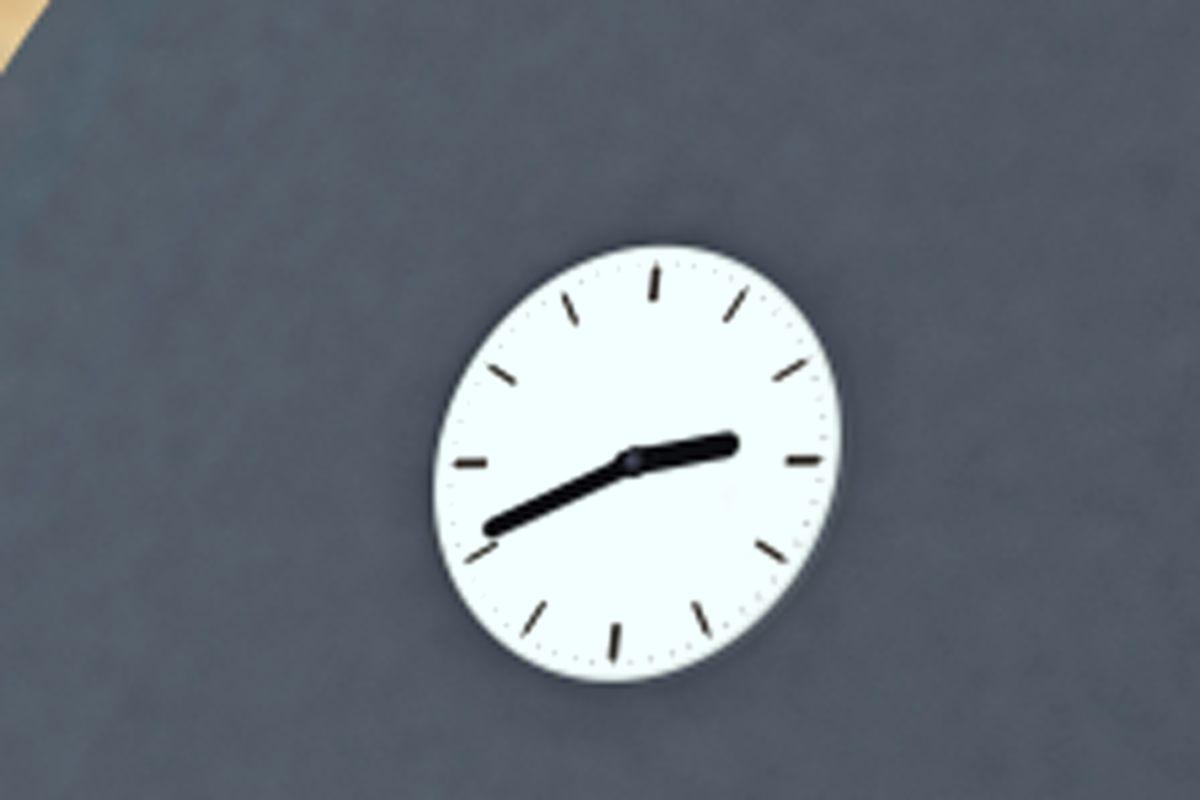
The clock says 2 h 41 min
